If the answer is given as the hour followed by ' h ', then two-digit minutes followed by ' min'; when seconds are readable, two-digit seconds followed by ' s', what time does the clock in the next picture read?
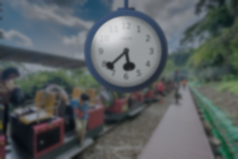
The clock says 5 h 38 min
